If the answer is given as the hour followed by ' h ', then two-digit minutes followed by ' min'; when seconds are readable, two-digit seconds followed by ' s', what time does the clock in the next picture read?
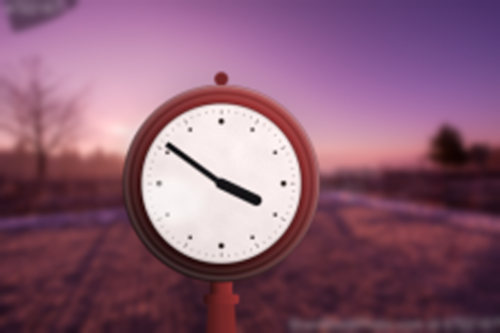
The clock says 3 h 51 min
